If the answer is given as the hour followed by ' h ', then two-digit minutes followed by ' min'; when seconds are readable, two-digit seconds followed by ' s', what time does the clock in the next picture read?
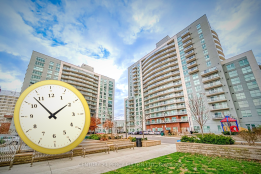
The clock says 1 h 53 min
